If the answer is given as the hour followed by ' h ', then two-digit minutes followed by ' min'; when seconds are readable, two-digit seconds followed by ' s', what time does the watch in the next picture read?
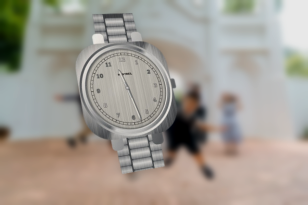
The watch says 11 h 28 min
